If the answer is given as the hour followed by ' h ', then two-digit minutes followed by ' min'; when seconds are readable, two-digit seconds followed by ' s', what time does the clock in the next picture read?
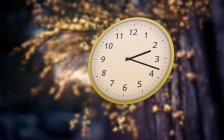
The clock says 2 h 18 min
